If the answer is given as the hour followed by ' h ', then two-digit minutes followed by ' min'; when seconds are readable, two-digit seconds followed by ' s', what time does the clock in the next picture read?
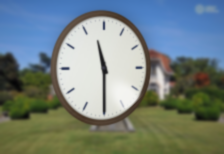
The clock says 11 h 30 min
